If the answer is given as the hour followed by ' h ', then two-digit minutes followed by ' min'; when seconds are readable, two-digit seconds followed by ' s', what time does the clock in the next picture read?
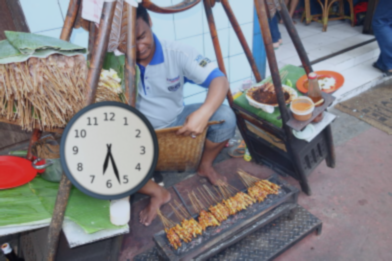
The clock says 6 h 27 min
